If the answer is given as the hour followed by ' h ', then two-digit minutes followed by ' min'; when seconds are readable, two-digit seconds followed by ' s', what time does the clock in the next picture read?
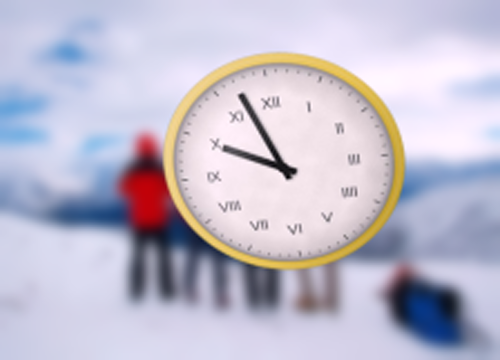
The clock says 9 h 57 min
